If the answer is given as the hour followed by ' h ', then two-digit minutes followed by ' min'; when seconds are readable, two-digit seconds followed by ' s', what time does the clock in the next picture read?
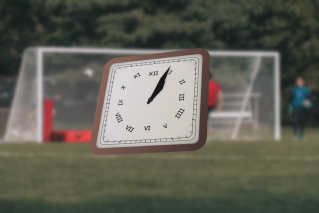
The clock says 1 h 04 min
